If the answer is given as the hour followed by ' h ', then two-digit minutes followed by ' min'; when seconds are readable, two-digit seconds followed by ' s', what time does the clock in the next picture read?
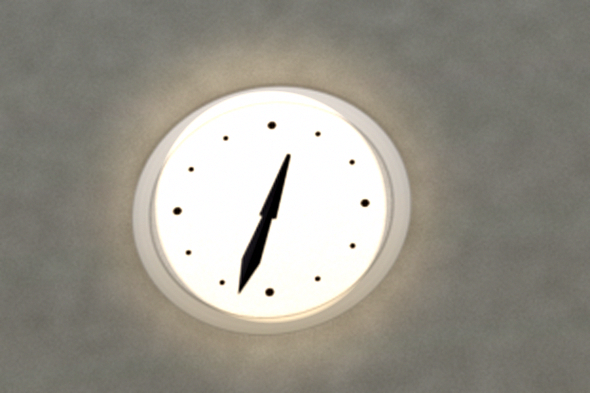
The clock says 12 h 33 min
